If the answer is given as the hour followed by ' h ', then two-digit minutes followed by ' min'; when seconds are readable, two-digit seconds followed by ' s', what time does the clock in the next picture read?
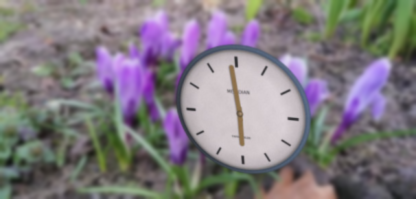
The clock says 5 h 59 min
